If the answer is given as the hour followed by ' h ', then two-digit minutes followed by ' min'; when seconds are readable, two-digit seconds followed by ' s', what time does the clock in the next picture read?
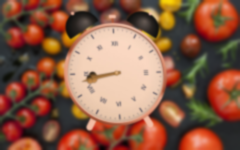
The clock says 8 h 43 min
